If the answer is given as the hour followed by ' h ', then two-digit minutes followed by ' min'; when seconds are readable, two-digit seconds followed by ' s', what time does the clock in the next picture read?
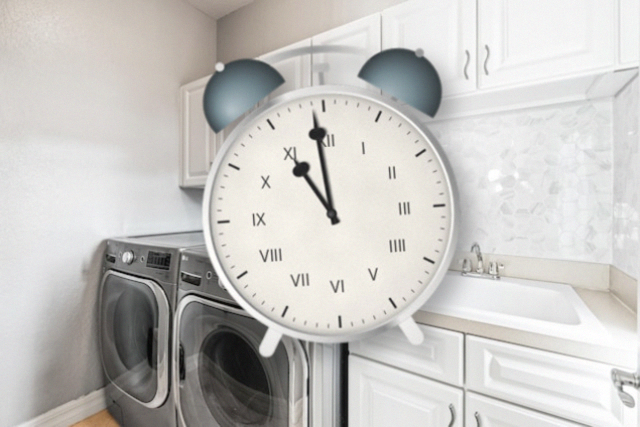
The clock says 10 h 59 min
